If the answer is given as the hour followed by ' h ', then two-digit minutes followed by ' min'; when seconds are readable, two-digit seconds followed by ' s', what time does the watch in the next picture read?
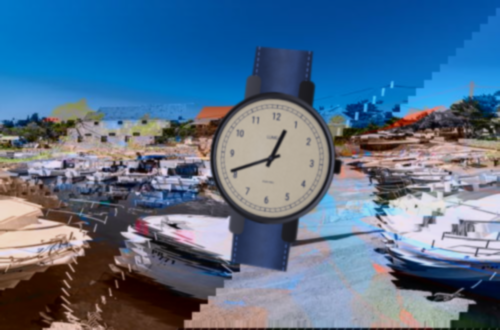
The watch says 12 h 41 min
